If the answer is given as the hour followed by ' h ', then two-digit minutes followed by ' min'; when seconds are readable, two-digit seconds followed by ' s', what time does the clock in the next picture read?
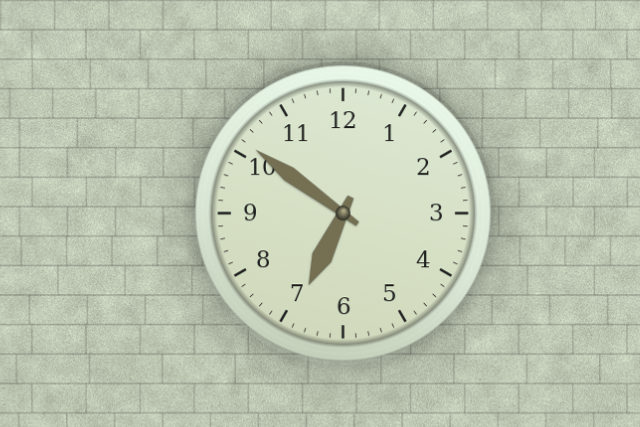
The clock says 6 h 51 min
